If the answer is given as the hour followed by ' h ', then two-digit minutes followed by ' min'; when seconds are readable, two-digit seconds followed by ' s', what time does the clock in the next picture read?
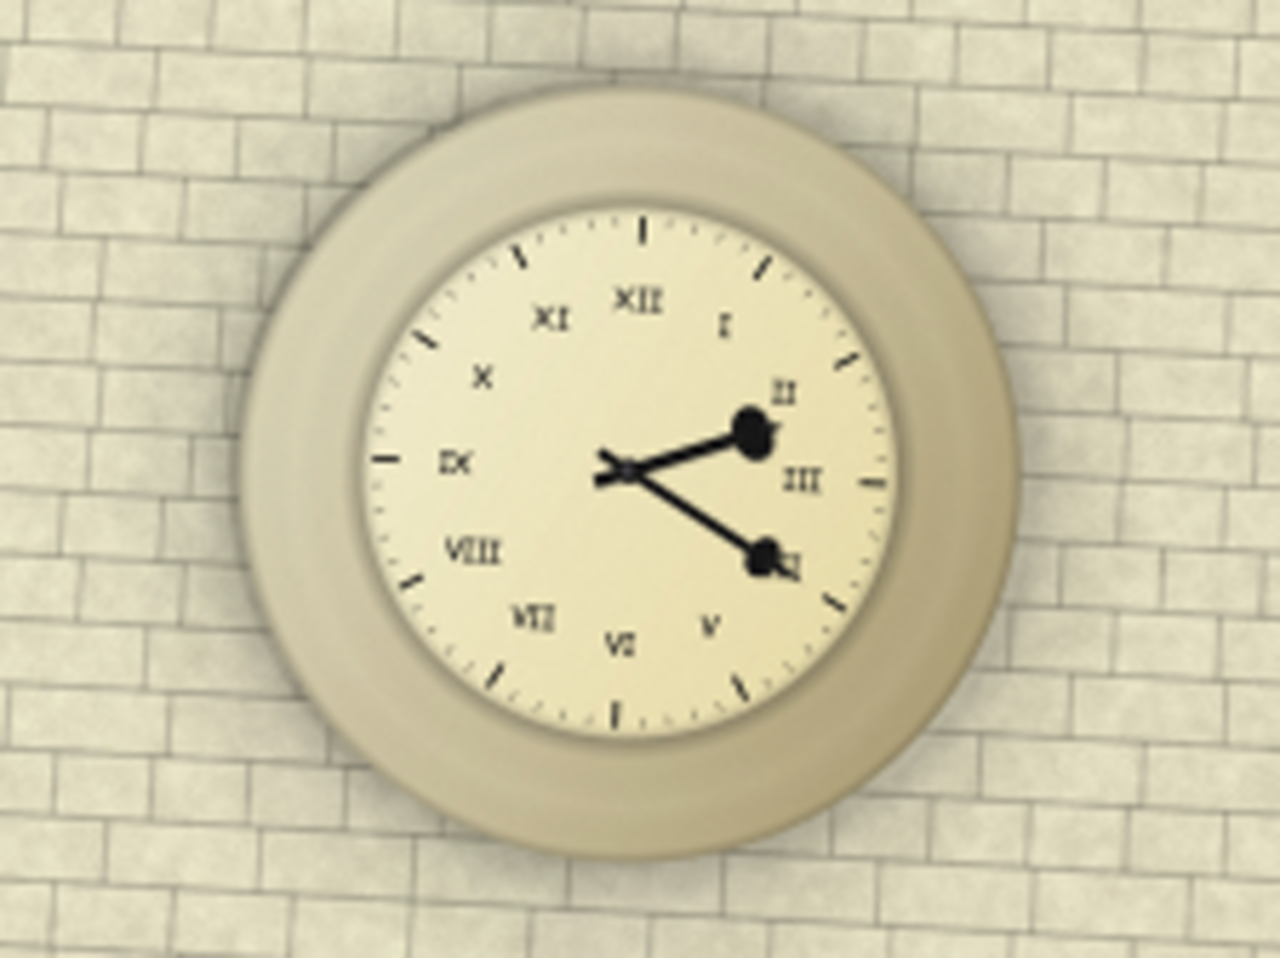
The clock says 2 h 20 min
